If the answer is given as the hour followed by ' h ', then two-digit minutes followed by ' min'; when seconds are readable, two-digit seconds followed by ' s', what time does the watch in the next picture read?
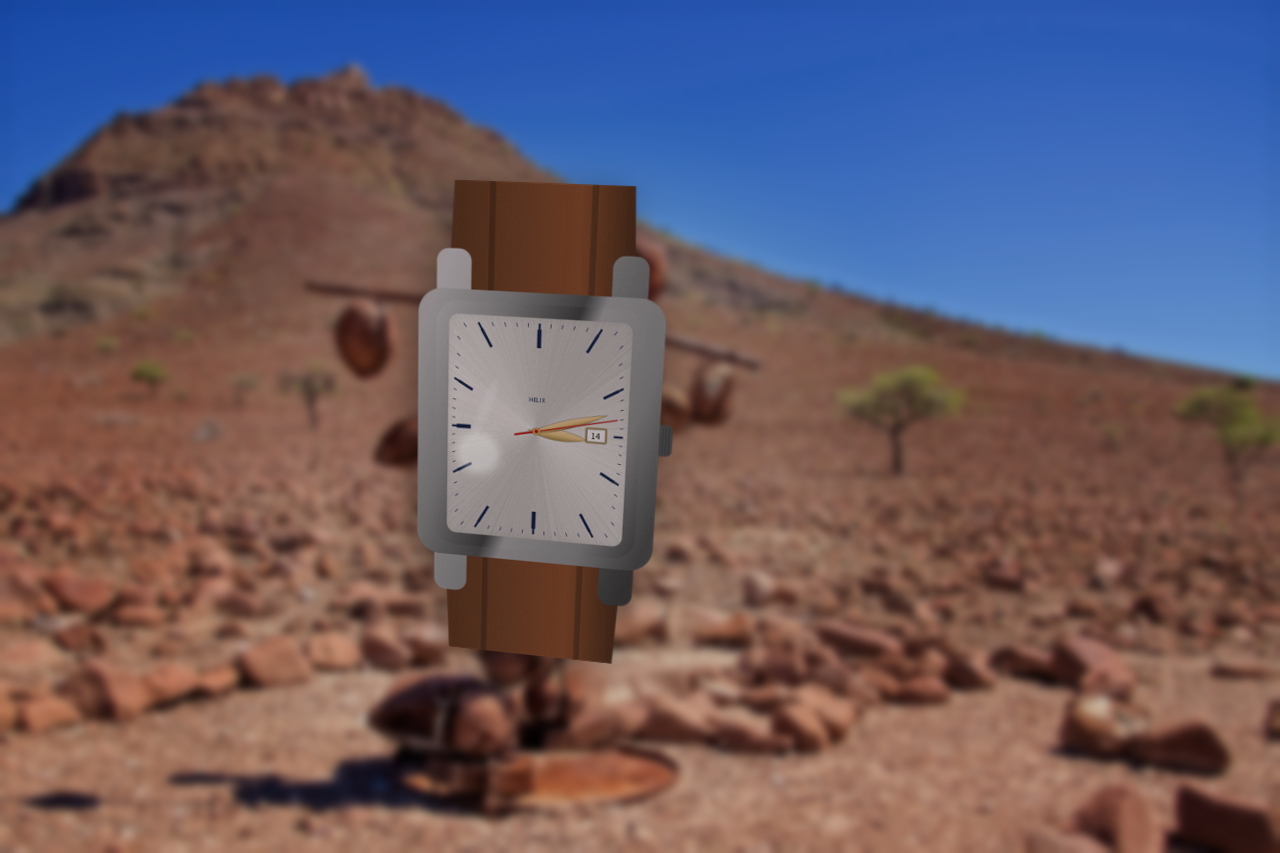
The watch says 3 h 12 min 13 s
